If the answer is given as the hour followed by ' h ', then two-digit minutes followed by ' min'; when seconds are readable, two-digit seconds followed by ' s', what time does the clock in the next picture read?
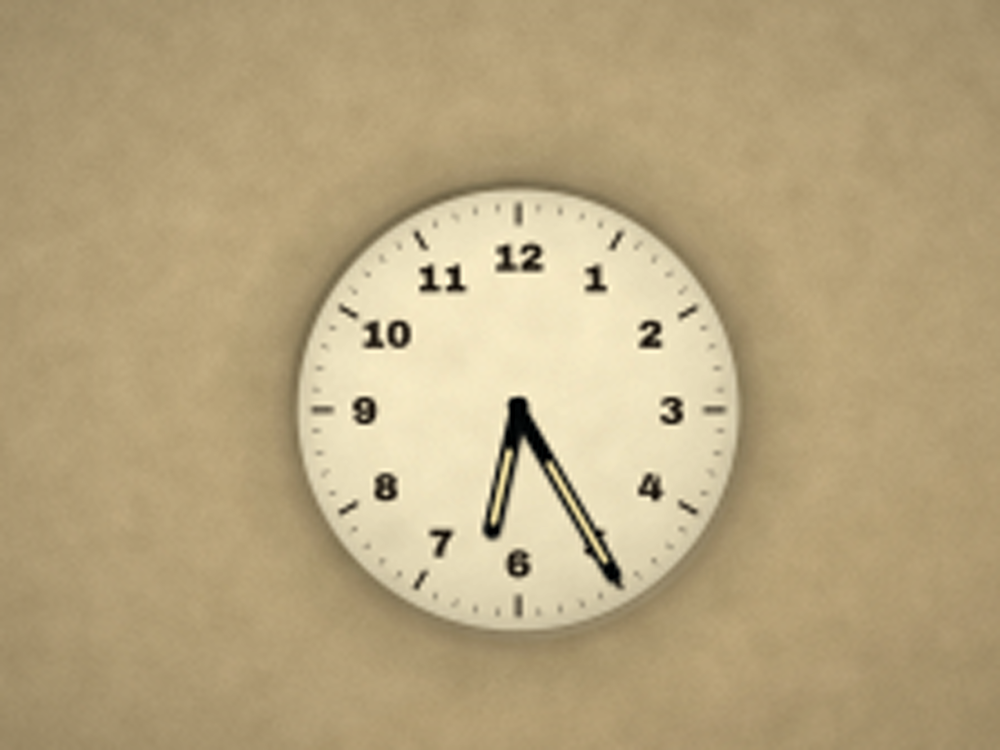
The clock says 6 h 25 min
